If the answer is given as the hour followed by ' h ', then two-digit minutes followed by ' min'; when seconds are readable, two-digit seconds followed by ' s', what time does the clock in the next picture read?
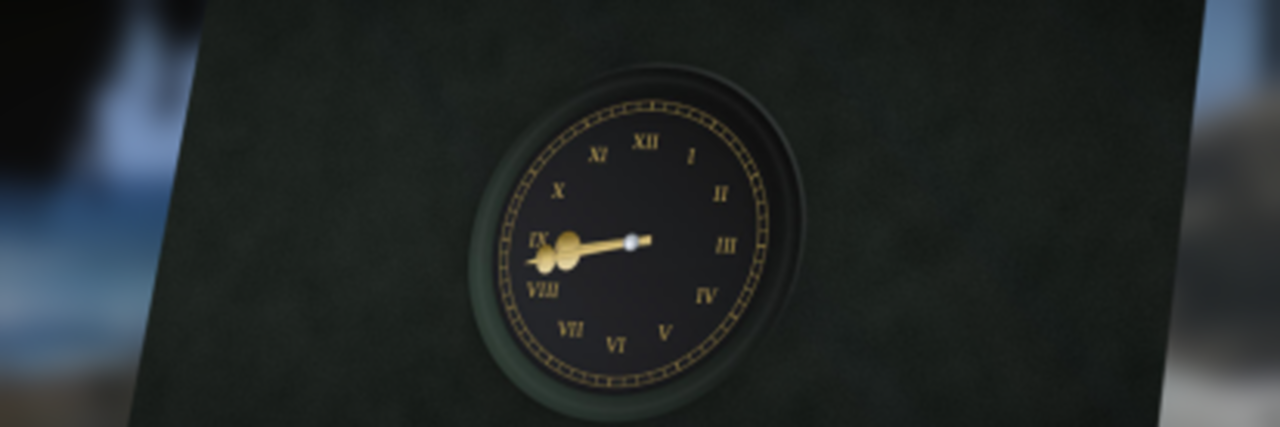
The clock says 8 h 43 min
